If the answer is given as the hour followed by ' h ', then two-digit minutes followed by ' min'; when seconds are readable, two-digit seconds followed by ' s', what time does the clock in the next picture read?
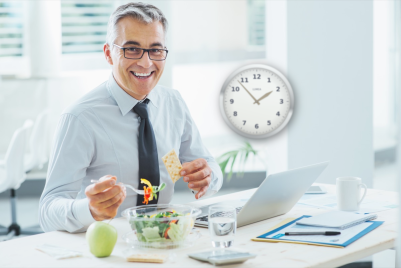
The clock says 1 h 53 min
